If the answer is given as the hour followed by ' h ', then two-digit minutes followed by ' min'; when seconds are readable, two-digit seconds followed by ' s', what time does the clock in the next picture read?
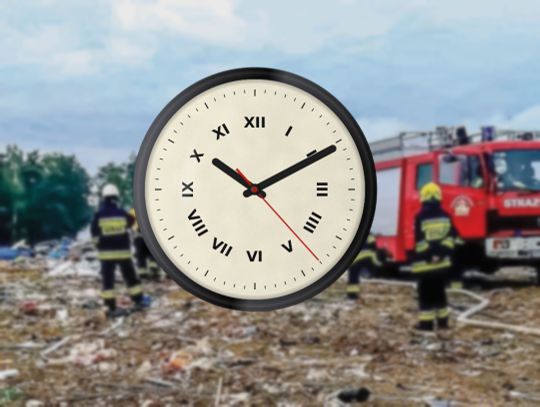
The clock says 10 h 10 min 23 s
